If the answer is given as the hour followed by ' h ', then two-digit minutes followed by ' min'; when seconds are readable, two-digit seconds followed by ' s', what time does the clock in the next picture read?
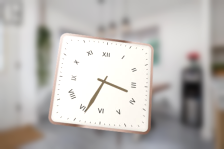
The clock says 3 h 34 min
